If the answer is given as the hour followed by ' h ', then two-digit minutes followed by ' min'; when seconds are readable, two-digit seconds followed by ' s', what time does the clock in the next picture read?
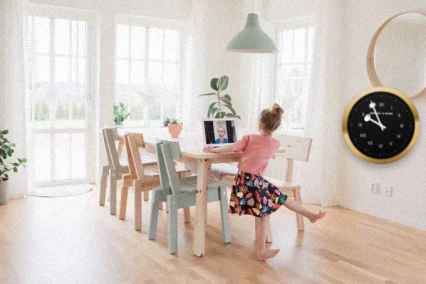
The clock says 9 h 56 min
